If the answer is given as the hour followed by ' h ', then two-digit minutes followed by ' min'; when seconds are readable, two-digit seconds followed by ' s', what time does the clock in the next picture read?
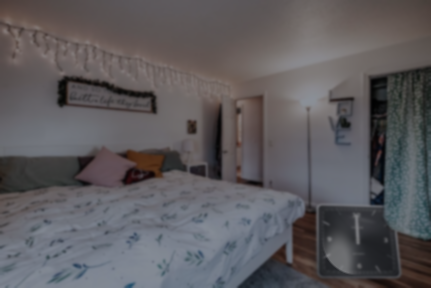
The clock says 12 h 00 min
